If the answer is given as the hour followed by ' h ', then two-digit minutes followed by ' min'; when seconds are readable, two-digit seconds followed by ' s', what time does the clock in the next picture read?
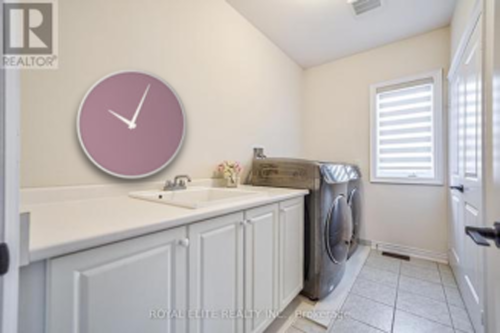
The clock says 10 h 04 min
